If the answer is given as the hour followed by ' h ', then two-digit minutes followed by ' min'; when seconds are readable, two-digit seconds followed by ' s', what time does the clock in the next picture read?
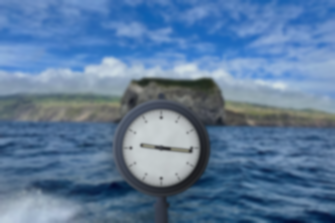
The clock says 9 h 16 min
